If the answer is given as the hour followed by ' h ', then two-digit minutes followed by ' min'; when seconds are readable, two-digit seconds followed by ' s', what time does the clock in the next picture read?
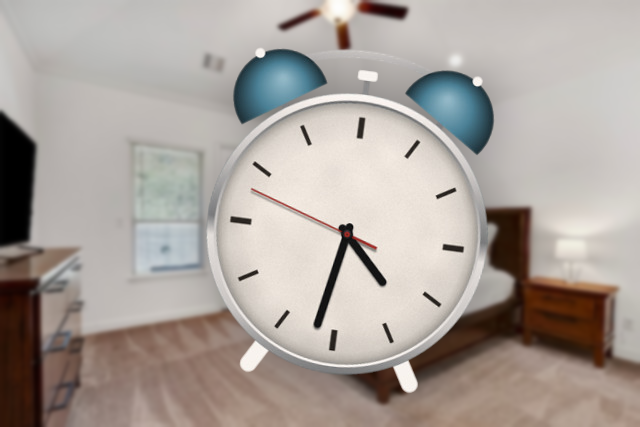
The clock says 4 h 31 min 48 s
